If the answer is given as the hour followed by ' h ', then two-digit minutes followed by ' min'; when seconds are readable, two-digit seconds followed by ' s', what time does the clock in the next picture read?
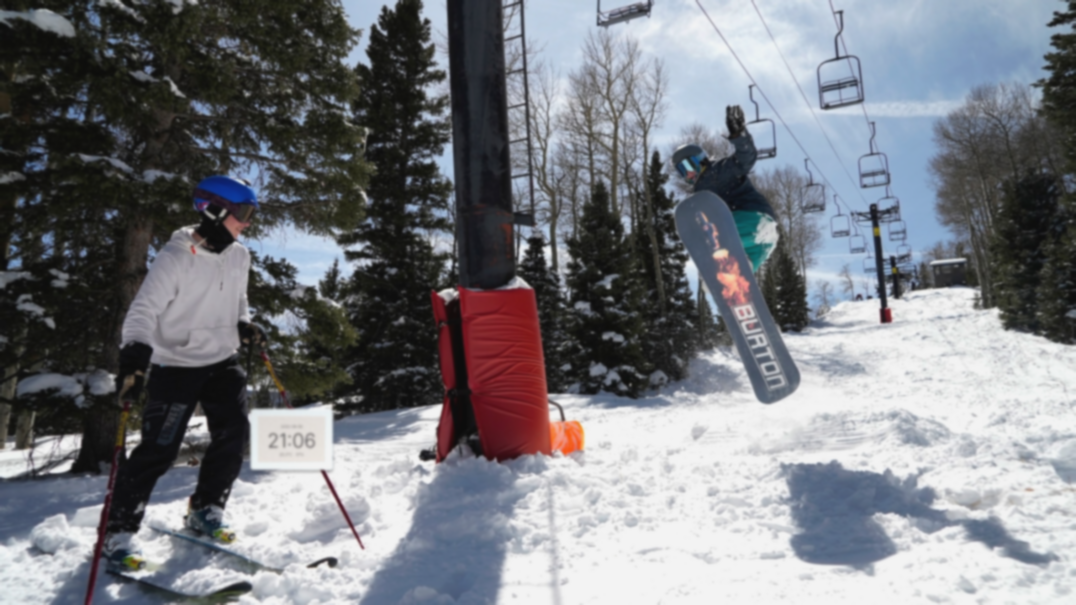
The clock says 21 h 06 min
